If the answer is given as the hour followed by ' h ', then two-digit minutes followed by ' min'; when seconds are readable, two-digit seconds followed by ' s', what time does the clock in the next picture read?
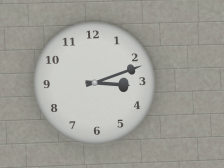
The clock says 3 h 12 min
